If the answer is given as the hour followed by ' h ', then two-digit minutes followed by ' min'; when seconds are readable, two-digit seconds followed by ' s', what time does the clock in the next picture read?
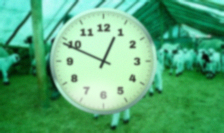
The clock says 12 h 49 min
